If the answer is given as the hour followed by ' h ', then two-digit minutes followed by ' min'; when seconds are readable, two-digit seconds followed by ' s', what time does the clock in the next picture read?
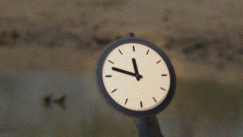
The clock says 11 h 48 min
